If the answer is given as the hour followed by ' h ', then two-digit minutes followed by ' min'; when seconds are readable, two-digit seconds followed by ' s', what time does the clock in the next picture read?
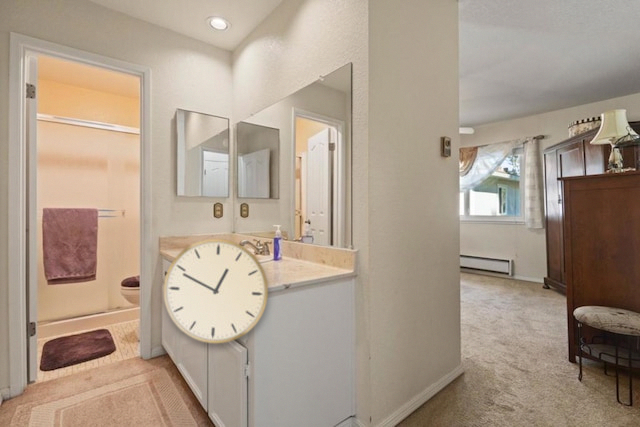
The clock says 12 h 49 min
